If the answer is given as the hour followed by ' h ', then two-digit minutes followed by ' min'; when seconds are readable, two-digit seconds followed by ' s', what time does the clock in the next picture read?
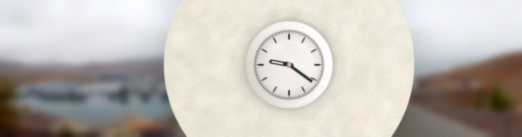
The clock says 9 h 21 min
